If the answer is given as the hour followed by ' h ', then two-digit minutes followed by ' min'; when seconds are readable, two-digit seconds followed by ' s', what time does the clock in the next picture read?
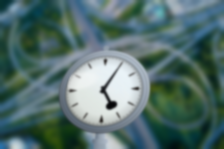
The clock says 5 h 05 min
